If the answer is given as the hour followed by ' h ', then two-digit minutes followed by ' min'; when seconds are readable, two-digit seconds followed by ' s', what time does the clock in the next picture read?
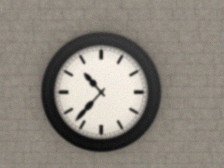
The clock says 10 h 37 min
